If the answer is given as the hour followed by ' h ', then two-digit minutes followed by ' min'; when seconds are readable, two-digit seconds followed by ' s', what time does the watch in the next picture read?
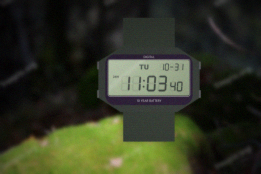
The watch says 11 h 03 min 40 s
